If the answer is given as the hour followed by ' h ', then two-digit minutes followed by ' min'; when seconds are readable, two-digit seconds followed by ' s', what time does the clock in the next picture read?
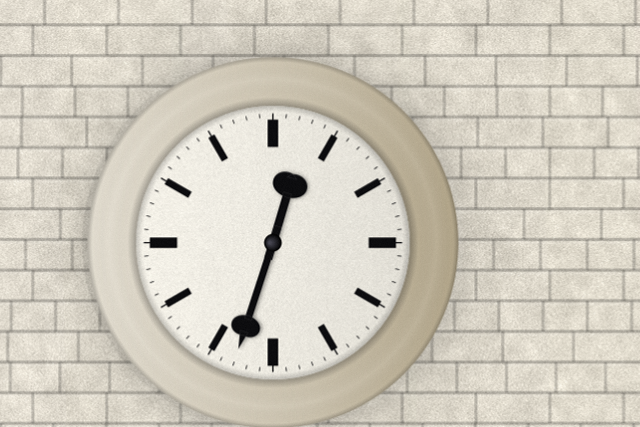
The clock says 12 h 33 min
